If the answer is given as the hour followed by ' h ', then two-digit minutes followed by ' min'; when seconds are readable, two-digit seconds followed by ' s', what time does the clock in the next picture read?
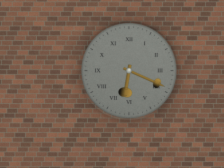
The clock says 6 h 19 min
